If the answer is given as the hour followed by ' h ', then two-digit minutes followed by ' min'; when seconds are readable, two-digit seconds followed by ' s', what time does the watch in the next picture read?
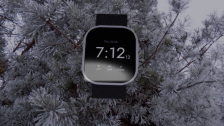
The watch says 7 h 12 min
